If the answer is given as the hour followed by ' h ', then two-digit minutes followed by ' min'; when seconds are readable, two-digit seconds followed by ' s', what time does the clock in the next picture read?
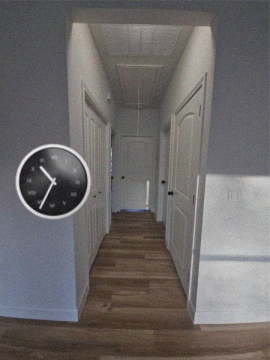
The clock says 10 h 34 min
